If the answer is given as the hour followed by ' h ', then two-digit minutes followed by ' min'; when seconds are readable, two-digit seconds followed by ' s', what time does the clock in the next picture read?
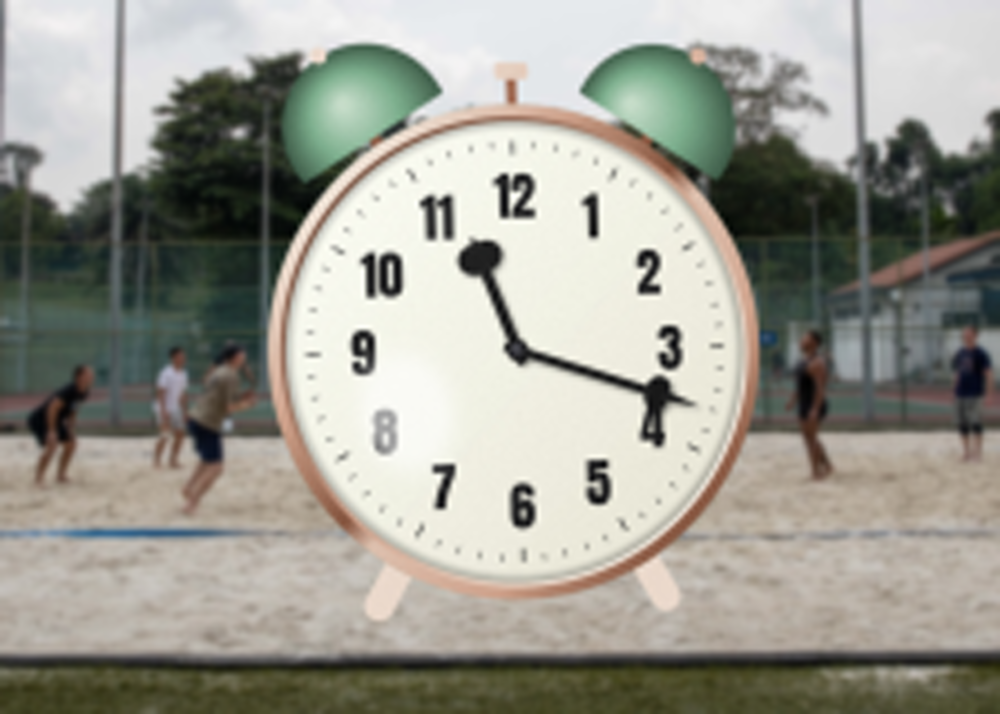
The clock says 11 h 18 min
